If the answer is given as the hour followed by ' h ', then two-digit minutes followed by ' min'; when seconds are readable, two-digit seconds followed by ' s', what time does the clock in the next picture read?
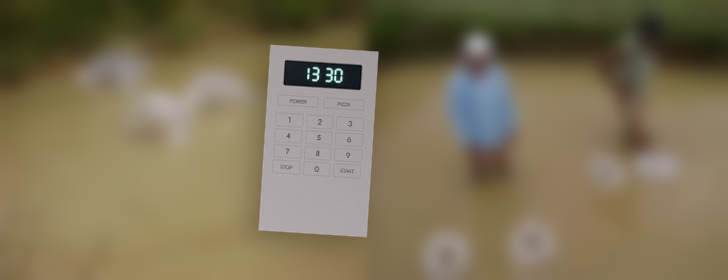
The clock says 13 h 30 min
